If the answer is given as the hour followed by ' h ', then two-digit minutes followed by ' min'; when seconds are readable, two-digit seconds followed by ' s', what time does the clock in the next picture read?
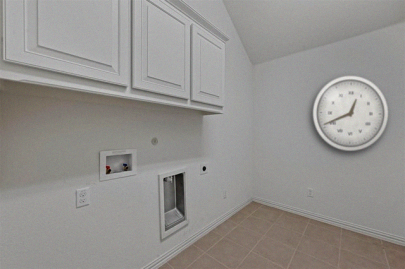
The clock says 12 h 41 min
